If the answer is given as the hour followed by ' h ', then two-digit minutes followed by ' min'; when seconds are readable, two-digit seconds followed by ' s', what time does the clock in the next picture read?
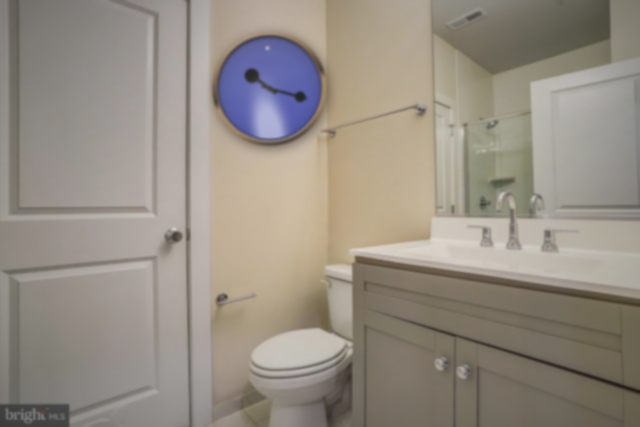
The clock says 10 h 18 min
